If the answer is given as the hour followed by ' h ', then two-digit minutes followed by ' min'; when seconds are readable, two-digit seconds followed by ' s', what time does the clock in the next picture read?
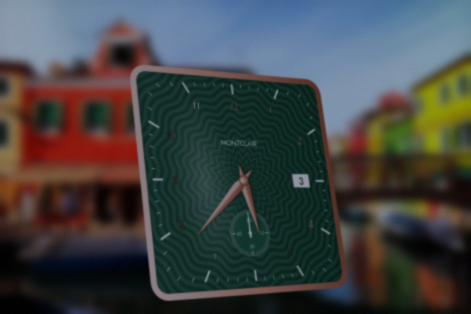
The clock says 5 h 38 min
